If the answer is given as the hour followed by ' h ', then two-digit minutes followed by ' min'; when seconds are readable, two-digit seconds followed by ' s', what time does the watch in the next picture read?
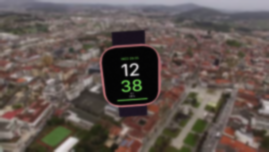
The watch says 12 h 38 min
